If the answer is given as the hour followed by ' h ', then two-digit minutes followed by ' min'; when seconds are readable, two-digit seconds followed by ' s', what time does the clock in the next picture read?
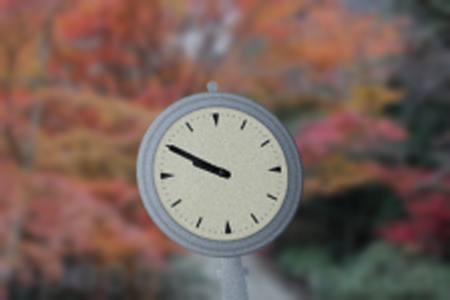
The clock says 9 h 50 min
